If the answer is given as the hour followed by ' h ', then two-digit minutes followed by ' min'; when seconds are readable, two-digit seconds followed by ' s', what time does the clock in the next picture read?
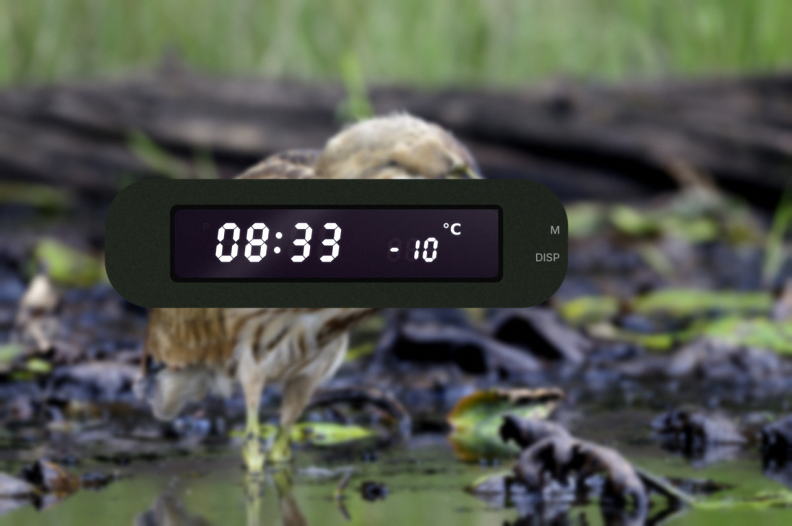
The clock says 8 h 33 min
